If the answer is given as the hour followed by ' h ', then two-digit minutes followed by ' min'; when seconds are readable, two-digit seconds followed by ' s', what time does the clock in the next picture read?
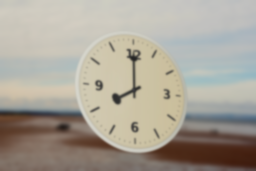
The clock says 8 h 00 min
